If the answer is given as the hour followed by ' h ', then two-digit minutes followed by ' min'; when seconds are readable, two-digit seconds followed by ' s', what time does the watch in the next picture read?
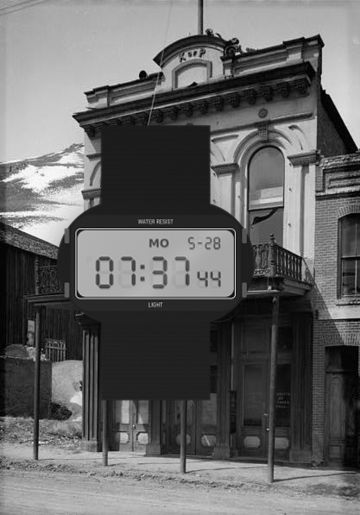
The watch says 7 h 37 min 44 s
